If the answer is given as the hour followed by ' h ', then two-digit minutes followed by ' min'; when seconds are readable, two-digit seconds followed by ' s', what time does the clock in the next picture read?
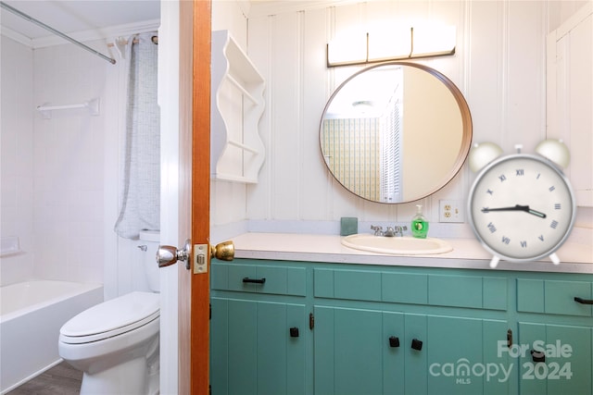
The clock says 3 h 45 min
